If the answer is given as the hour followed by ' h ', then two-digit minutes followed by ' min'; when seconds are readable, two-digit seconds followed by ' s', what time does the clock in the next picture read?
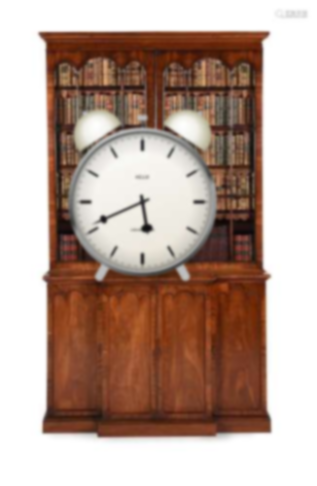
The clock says 5 h 41 min
